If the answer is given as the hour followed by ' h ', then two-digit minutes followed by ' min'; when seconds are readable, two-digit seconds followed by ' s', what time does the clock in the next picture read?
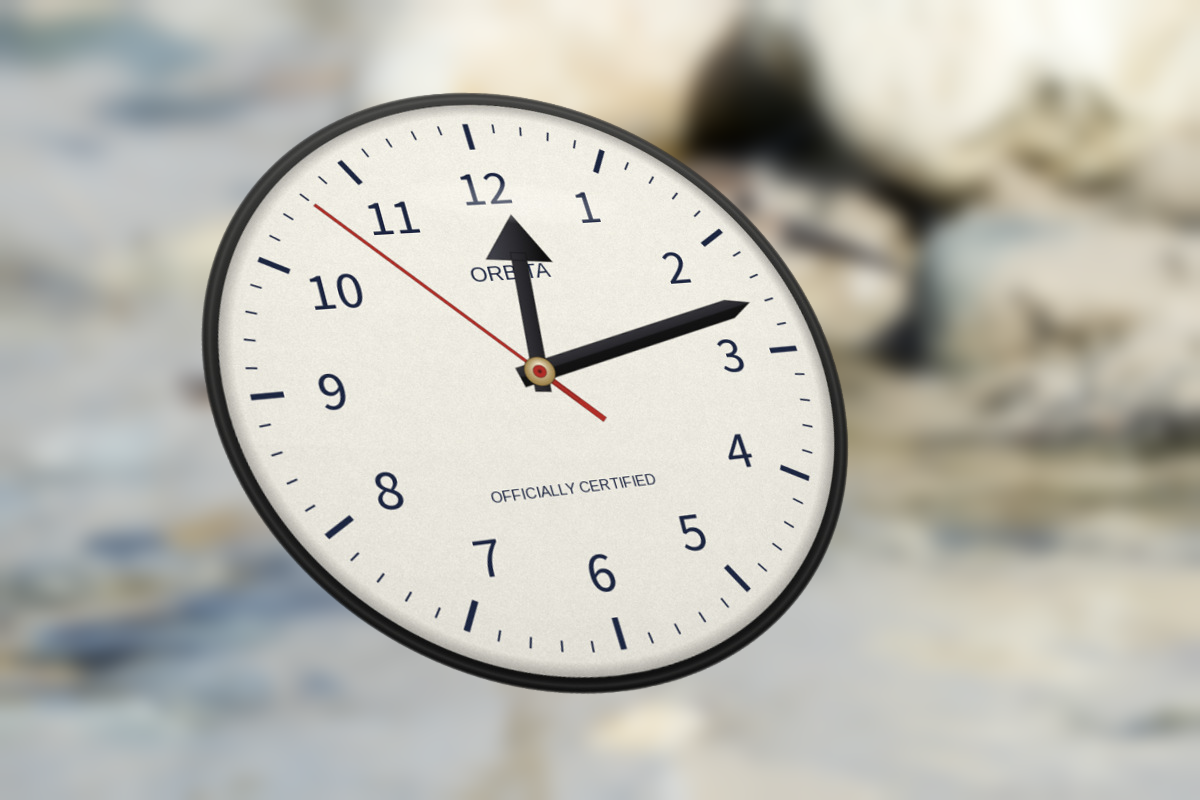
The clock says 12 h 12 min 53 s
